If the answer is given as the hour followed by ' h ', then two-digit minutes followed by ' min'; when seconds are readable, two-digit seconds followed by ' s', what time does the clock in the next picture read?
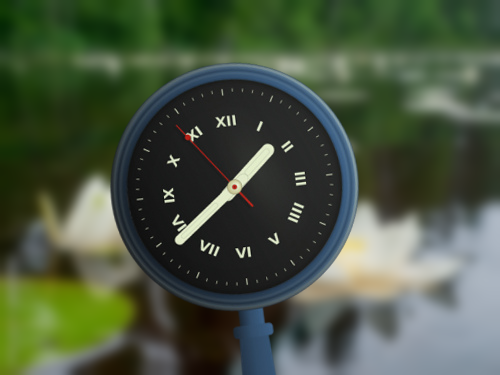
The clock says 1 h 38 min 54 s
